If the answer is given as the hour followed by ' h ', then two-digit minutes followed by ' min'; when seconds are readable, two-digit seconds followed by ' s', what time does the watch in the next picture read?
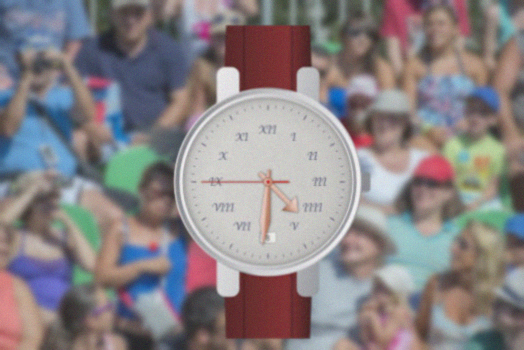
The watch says 4 h 30 min 45 s
